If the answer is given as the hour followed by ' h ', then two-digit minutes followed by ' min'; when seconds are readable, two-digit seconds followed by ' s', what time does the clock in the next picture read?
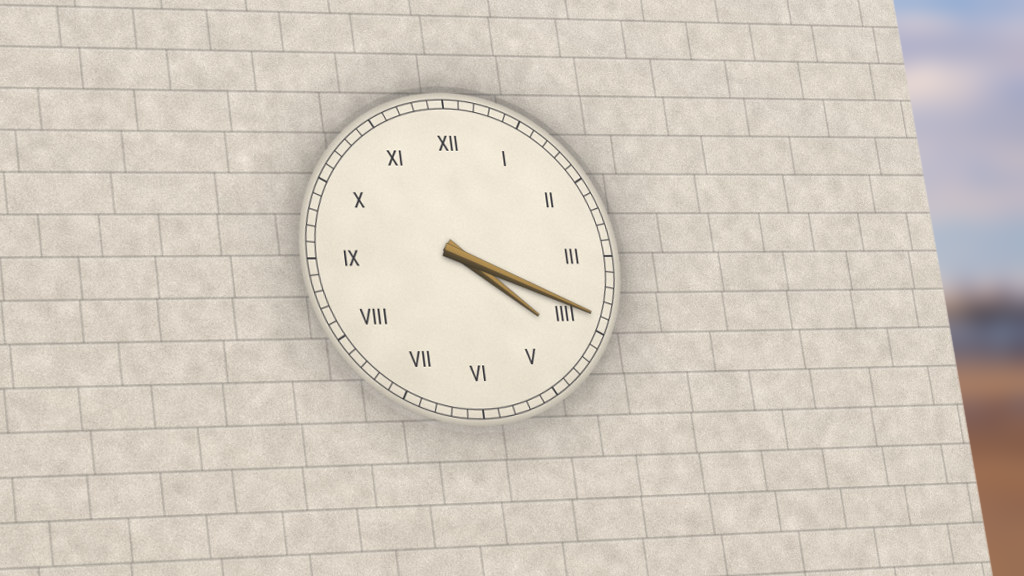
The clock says 4 h 19 min
